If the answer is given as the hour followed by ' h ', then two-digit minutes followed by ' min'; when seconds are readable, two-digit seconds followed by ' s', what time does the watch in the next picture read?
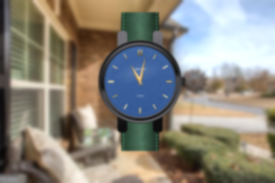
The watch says 11 h 02 min
